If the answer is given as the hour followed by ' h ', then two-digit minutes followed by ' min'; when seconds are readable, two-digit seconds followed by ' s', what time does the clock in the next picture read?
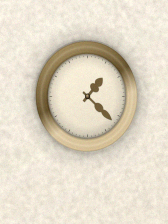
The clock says 1 h 22 min
